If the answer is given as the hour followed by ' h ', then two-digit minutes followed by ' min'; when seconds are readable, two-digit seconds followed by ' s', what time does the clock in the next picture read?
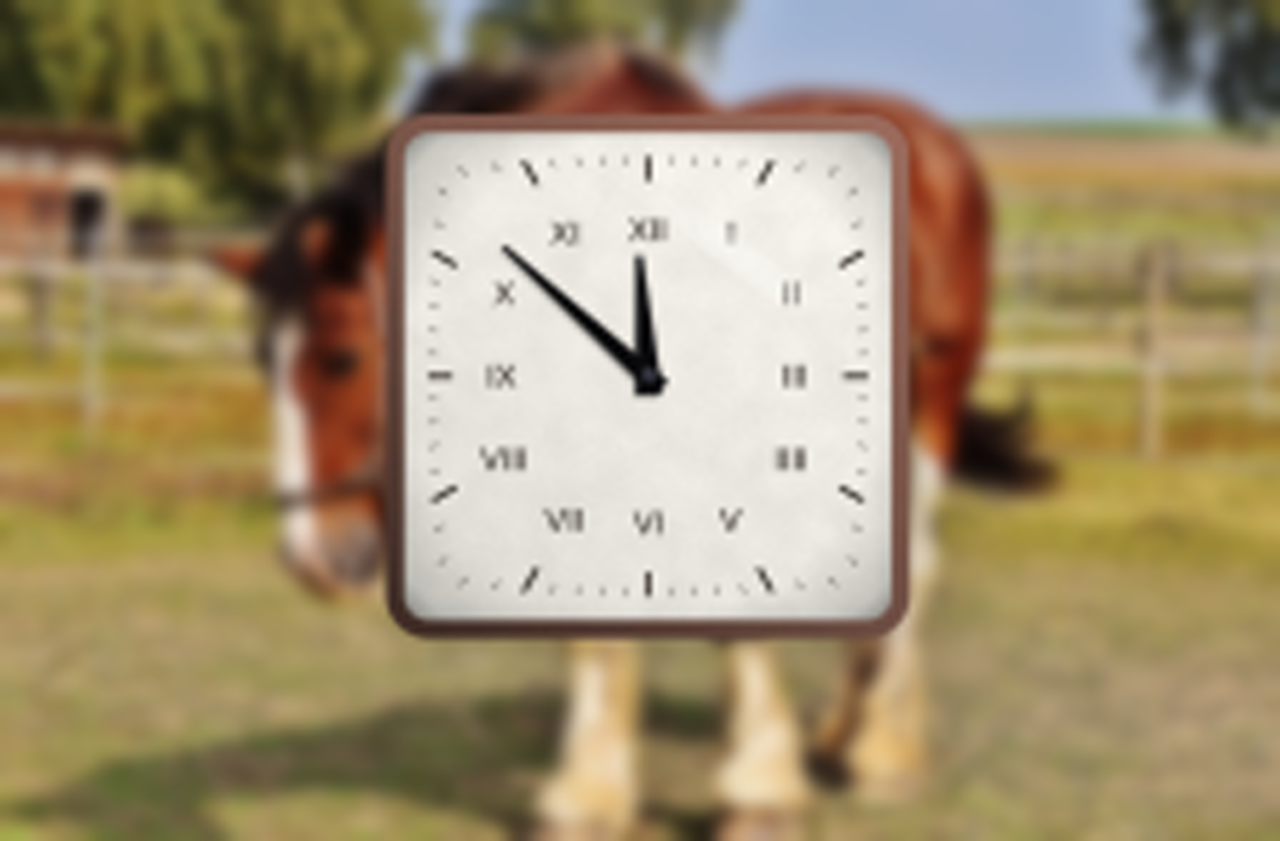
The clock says 11 h 52 min
